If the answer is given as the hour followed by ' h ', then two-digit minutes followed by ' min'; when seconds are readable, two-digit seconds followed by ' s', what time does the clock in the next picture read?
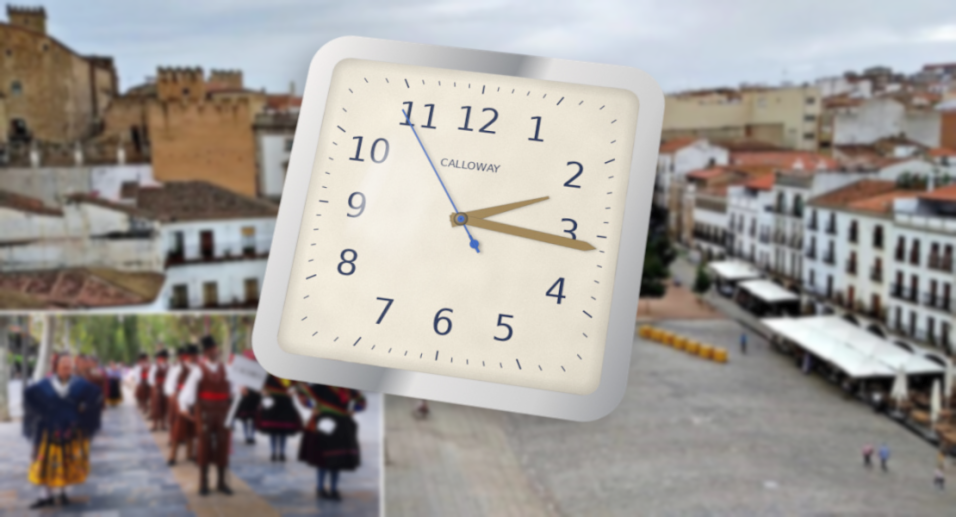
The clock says 2 h 15 min 54 s
